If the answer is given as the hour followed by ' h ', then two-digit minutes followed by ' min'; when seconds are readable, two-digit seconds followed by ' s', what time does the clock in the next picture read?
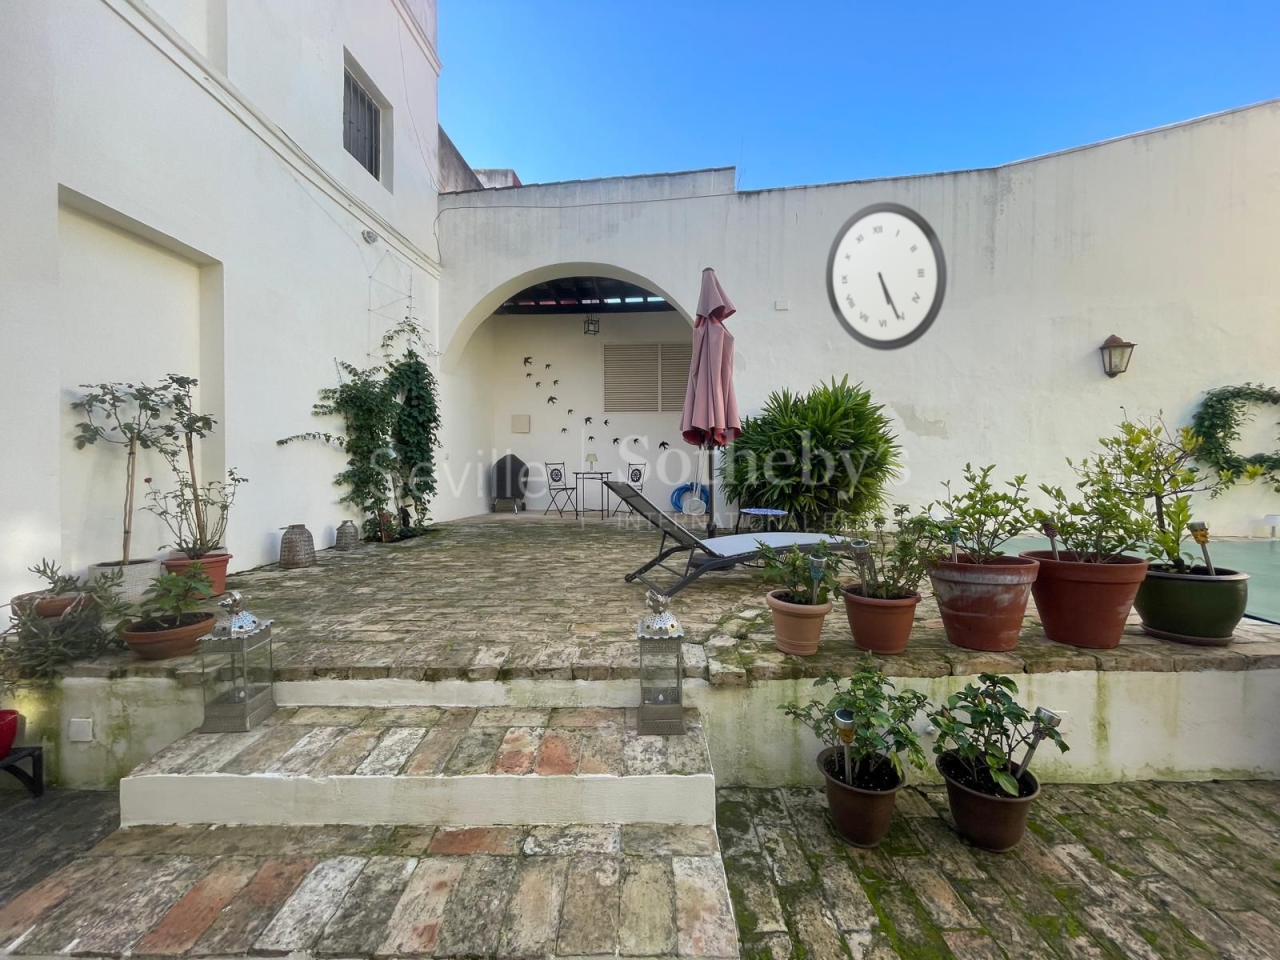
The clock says 5 h 26 min
